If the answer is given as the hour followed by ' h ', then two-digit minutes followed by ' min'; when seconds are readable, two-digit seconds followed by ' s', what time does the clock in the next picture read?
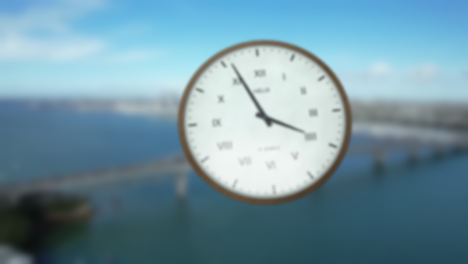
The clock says 3 h 56 min
